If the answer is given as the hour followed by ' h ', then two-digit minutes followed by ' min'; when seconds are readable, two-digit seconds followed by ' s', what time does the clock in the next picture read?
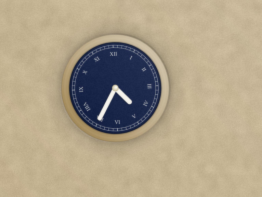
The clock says 4 h 35 min
